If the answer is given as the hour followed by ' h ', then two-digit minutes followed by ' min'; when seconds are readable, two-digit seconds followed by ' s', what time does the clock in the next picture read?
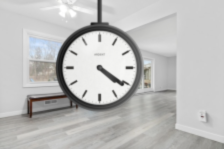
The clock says 4 h 21 min
